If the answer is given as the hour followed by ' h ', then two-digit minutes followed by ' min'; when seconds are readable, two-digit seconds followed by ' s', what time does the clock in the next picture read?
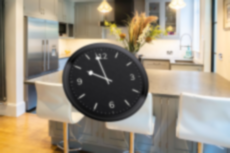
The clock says 9 h 58 min
